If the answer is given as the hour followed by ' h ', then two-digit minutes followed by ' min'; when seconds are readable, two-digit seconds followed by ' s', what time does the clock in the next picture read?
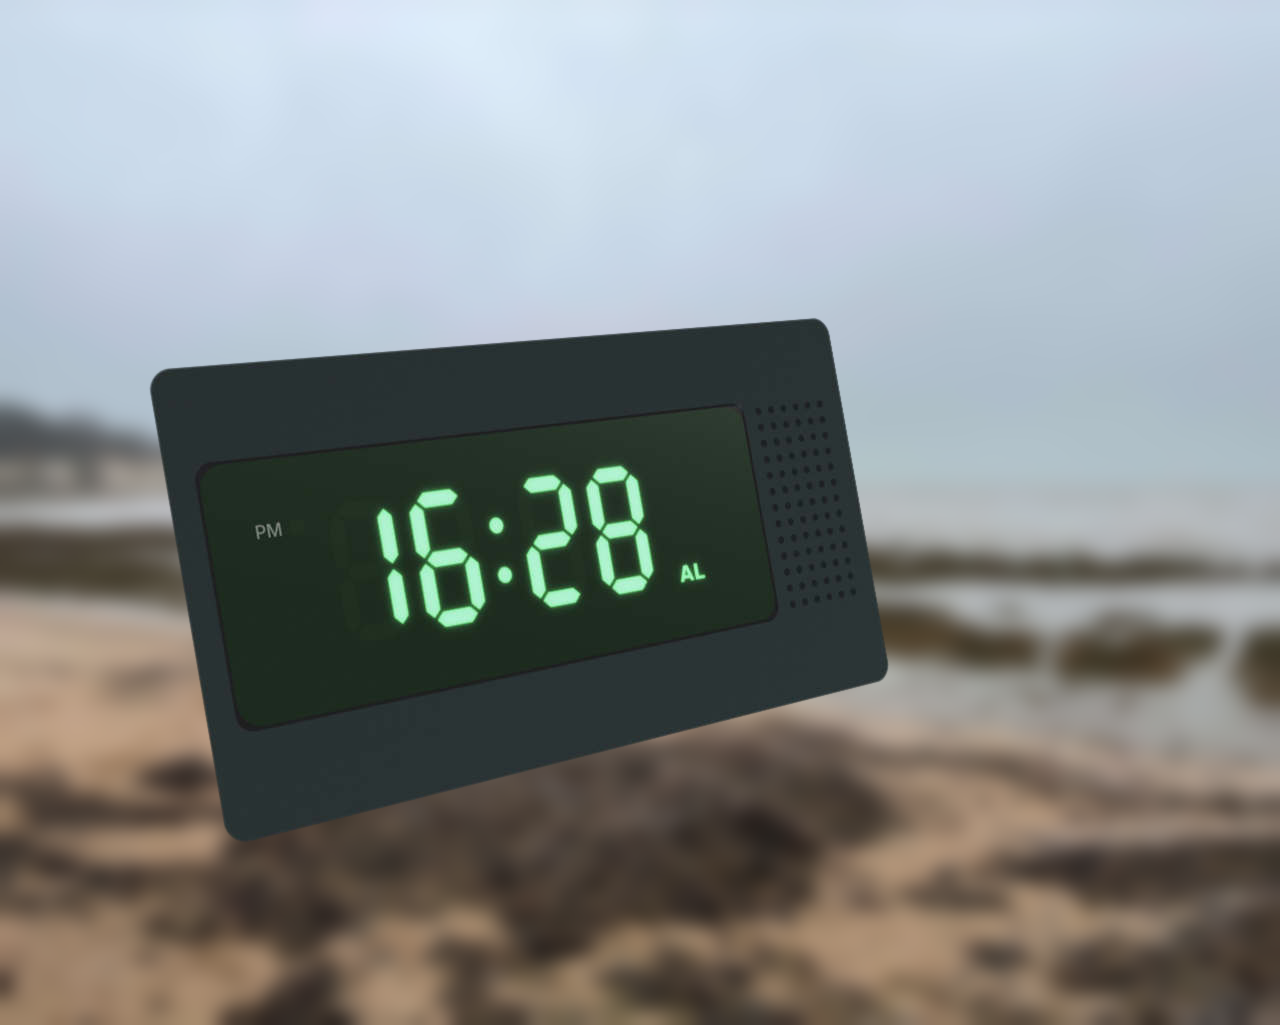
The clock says 16 h 28 min
